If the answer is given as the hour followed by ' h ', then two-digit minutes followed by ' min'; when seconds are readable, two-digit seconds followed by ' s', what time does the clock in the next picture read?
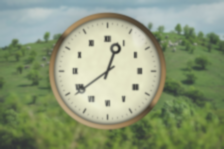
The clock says 12 h 39 min
